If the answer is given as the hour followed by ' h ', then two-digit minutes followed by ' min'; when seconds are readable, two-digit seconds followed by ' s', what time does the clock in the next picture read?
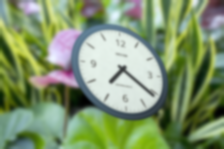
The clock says 7 h 21 min
